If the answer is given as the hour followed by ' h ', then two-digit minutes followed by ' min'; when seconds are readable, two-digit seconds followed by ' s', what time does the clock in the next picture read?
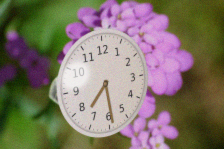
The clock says 7 h 29 min
